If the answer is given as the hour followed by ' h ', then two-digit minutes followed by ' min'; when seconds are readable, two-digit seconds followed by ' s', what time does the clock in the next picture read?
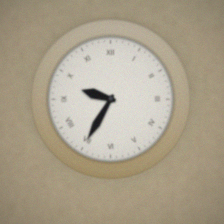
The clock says 9 h 35 min
